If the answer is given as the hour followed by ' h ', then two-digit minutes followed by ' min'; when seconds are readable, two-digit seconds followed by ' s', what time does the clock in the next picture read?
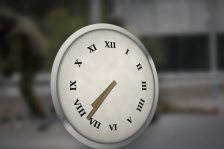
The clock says 7 h 37 min
